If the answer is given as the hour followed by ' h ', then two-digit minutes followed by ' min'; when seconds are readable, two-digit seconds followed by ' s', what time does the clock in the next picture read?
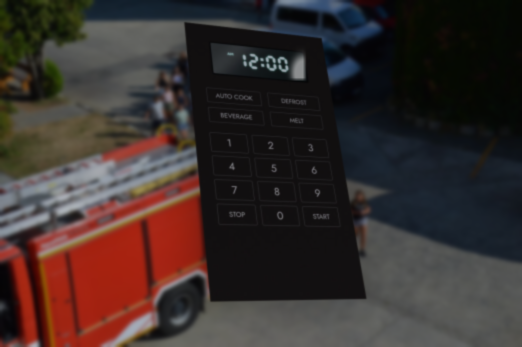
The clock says 12 h 00 min
